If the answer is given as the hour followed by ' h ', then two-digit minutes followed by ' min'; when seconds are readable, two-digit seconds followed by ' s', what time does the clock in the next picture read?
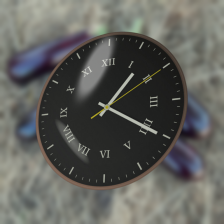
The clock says 1 h 20 min 10 s
